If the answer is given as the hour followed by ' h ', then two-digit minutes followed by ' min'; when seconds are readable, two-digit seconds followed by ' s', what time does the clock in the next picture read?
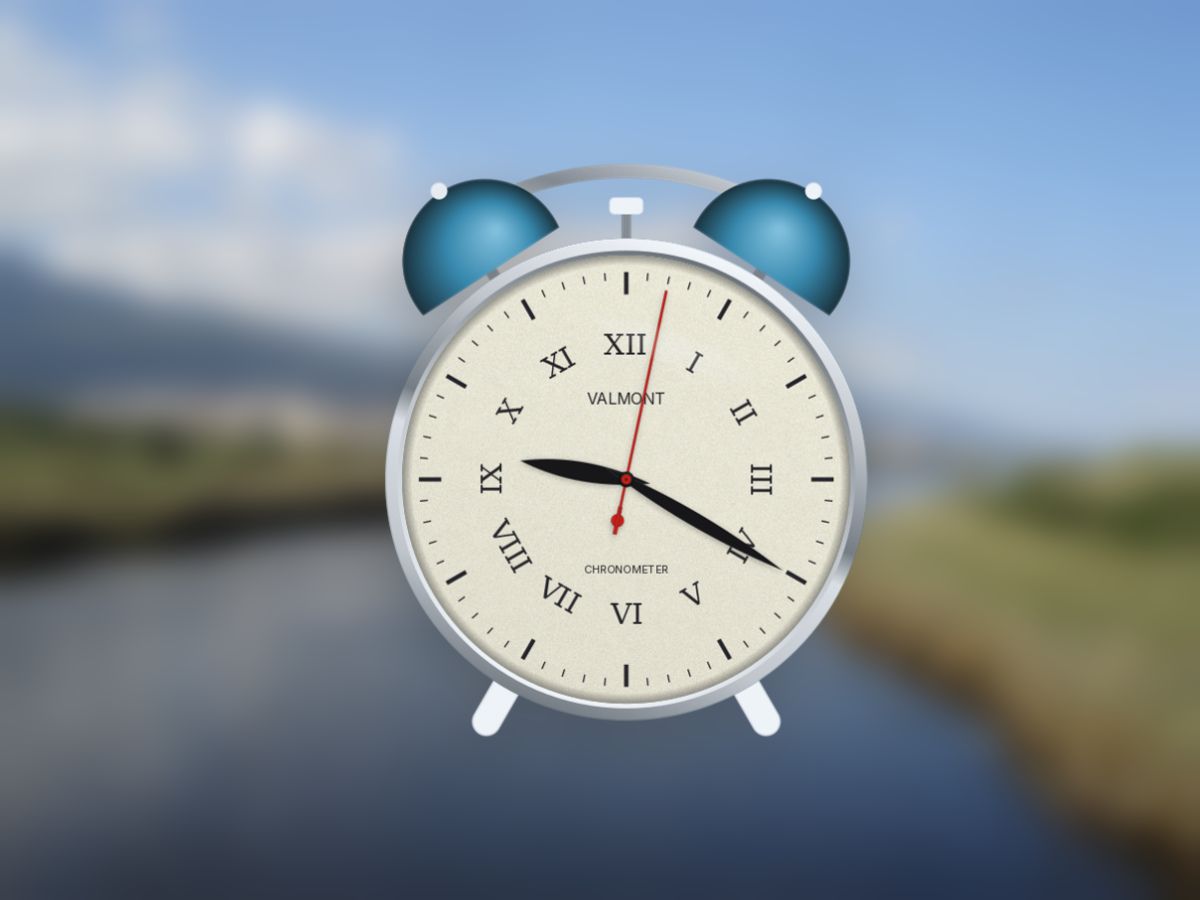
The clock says 9 h 20 min 02 s
